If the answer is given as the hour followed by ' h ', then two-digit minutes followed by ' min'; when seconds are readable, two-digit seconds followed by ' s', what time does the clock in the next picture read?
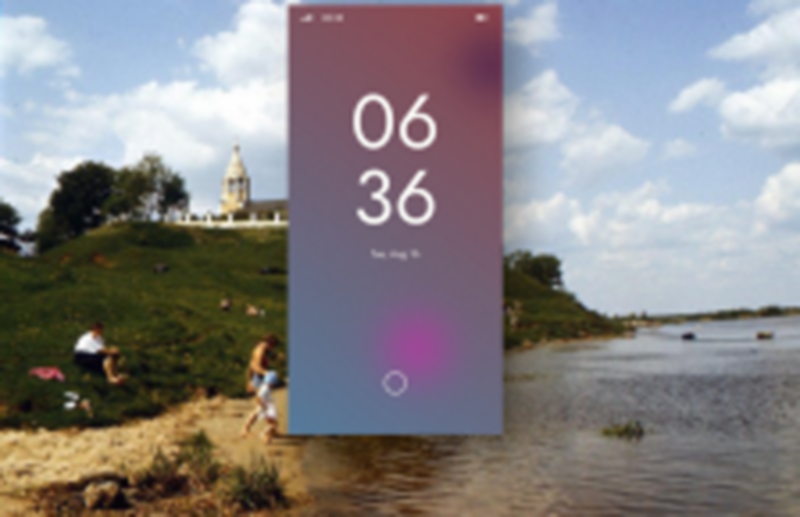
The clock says 6 h 36 min
